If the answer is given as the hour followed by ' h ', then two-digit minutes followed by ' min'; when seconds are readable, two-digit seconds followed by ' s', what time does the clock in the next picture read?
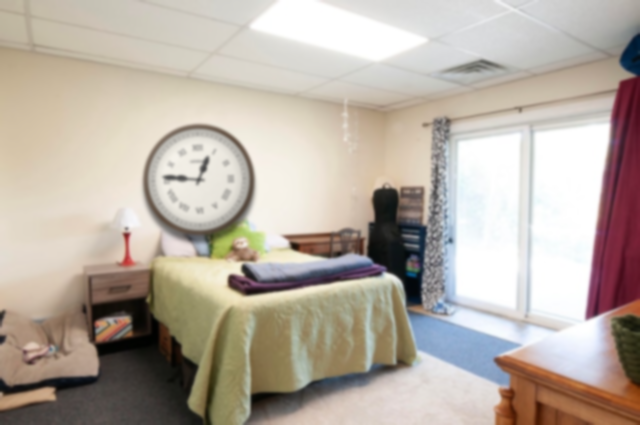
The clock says 12 h 46 min
